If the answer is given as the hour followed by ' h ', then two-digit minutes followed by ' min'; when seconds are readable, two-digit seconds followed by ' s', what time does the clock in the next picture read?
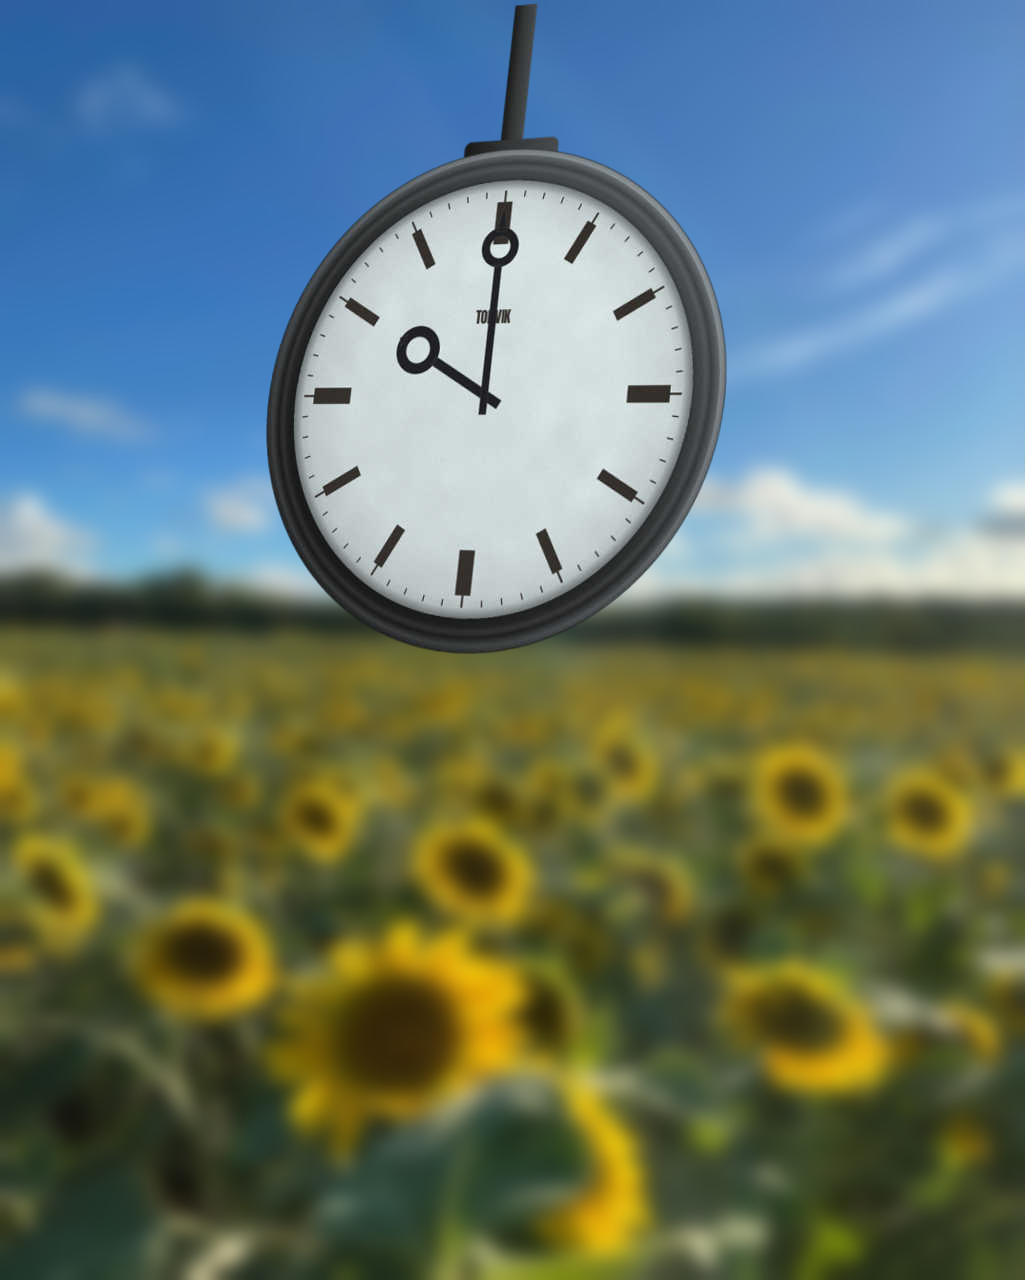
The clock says 10 h 00 min
